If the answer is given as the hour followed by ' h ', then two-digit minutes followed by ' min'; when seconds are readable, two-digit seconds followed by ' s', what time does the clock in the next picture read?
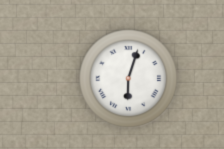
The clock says 6 h 03 min
